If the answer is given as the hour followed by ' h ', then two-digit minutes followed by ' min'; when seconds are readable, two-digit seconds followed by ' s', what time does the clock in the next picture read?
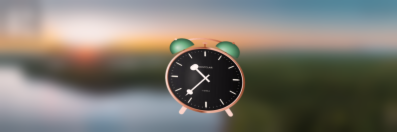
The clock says 10 h 37 min
